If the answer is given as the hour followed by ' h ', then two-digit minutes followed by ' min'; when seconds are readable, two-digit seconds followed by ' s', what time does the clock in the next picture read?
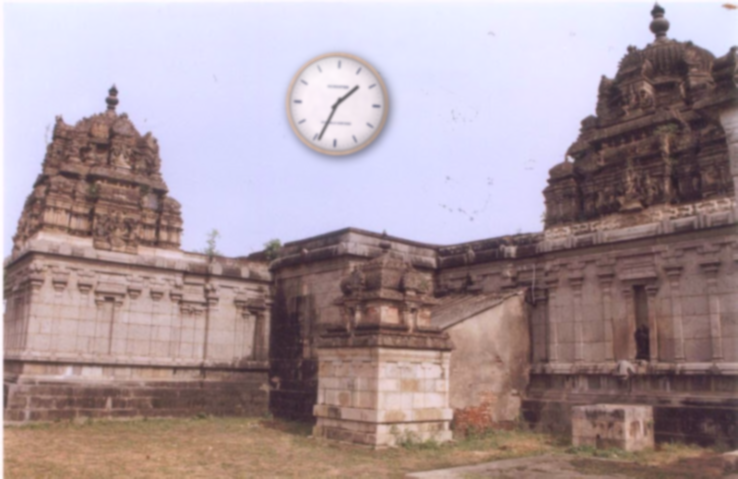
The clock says 1 h 34 min
